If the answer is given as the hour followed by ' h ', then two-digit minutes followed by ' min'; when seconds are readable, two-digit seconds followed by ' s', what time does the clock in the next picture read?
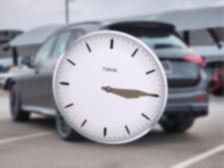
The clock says 3 h 15 min
